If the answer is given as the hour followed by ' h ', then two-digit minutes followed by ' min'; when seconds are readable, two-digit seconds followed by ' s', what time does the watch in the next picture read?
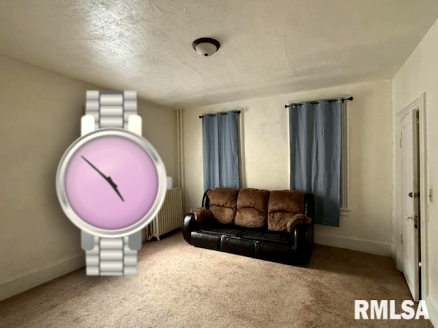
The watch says 4 h 52 min
